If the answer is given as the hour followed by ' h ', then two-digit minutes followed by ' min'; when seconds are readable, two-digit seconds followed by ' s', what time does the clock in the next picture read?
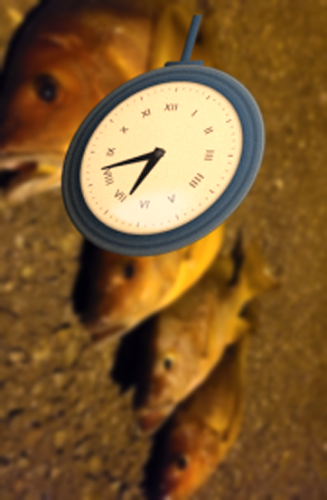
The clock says 6 h 42 min
